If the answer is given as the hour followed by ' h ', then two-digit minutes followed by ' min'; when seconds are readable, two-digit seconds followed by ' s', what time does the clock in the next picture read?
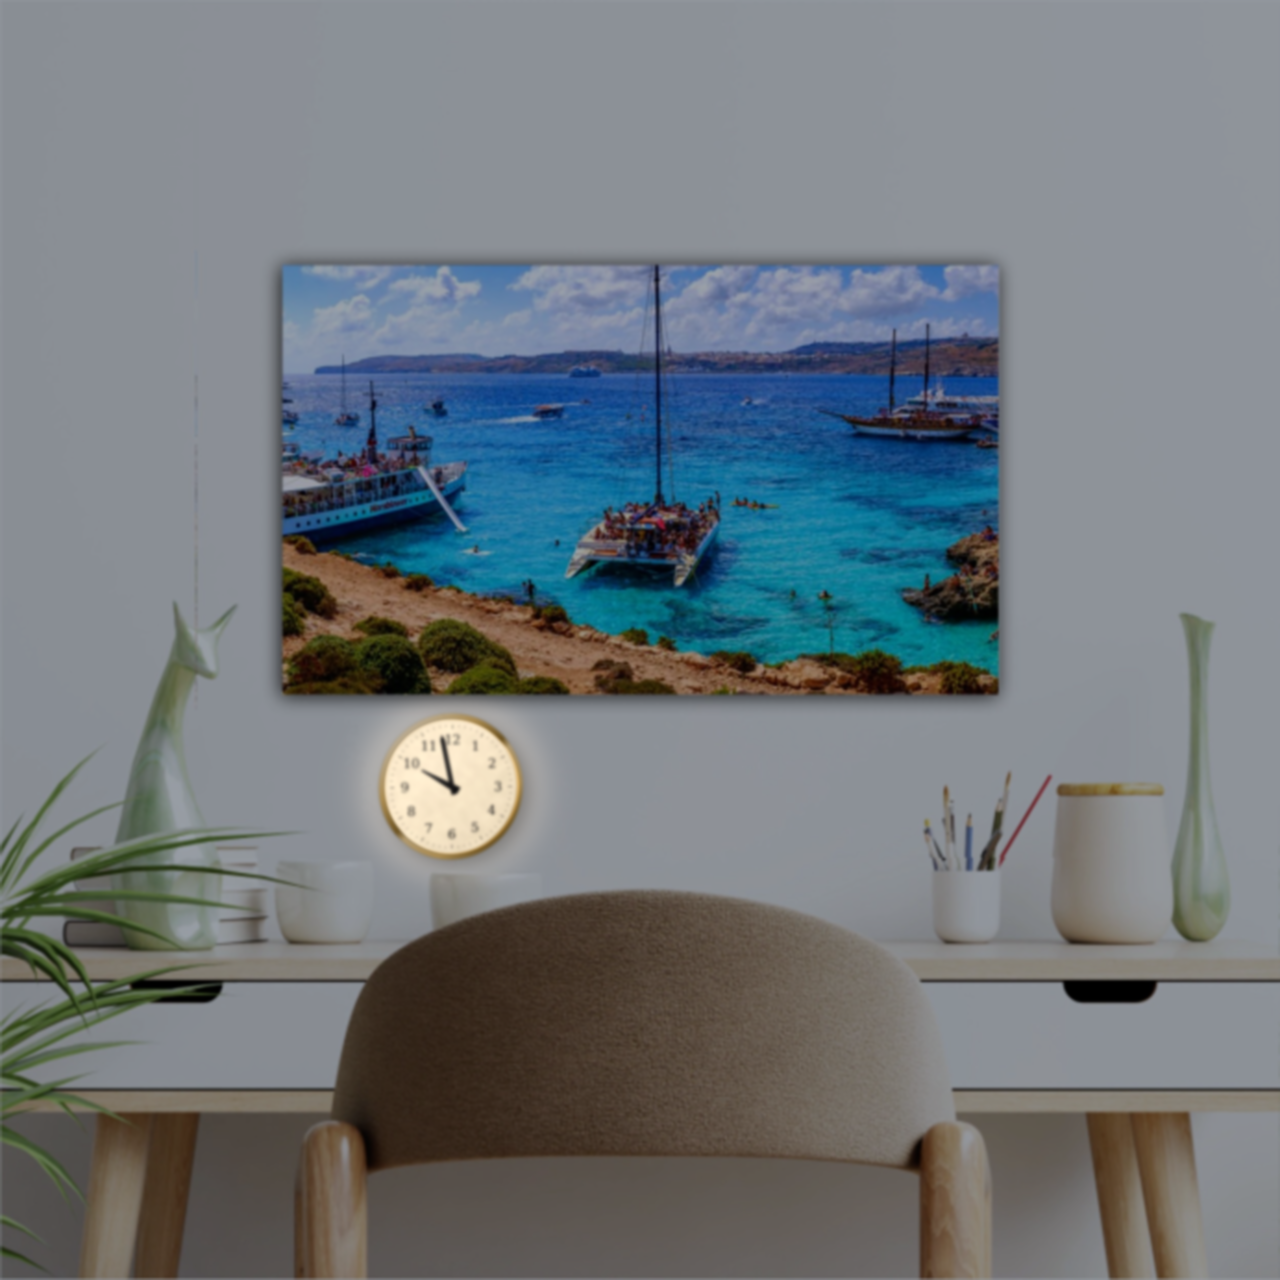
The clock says 9 h 58 min
